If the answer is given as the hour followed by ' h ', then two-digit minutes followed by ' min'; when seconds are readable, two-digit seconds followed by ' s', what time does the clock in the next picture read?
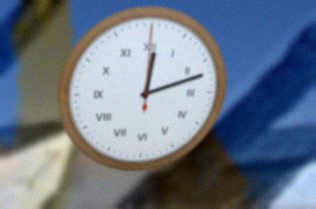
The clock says 12 h 12 min 00 s
